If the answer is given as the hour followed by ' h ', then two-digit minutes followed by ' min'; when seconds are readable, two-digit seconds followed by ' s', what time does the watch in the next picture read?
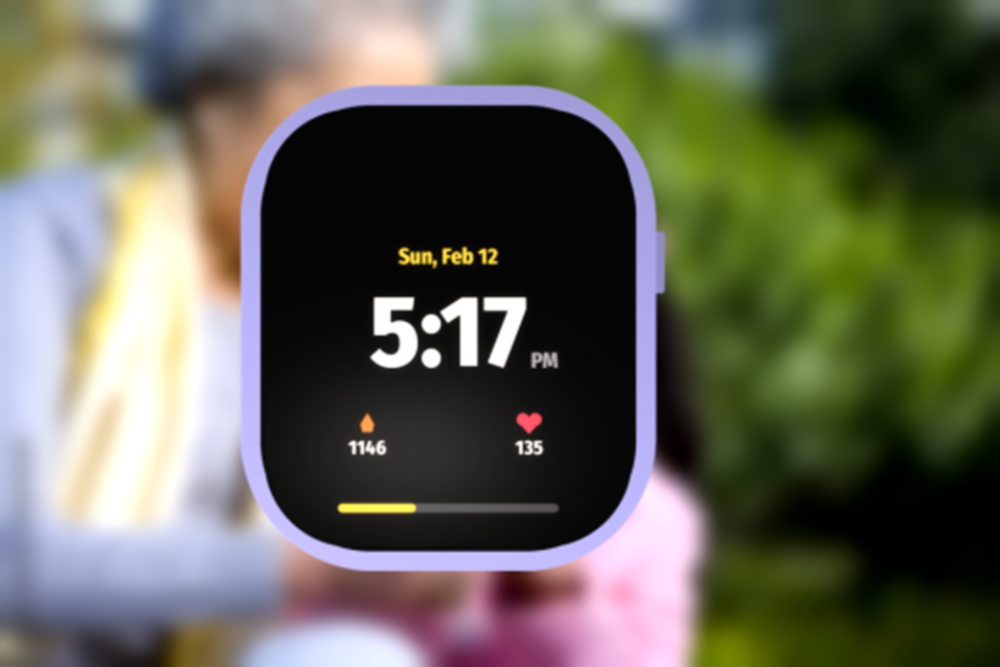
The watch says 5 h 17 min
